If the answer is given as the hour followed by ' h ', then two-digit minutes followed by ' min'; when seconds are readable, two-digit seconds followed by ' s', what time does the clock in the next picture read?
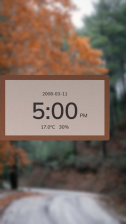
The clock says 5 h 00 min
